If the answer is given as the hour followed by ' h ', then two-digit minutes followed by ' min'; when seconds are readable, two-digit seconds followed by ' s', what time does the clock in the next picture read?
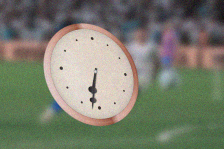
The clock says 6 h 32 min
